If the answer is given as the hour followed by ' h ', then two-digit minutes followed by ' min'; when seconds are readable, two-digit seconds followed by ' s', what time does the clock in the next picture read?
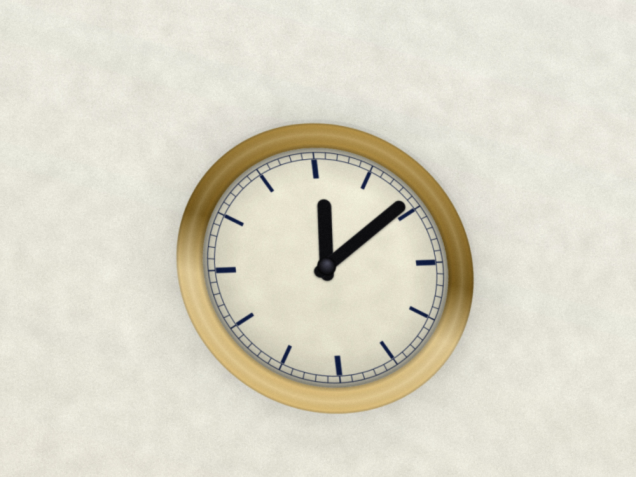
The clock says 12 h 09 min
